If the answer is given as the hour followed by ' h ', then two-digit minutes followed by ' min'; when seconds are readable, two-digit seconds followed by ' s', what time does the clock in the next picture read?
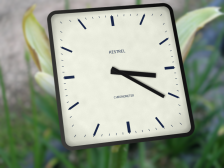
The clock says 3 h 21 min
